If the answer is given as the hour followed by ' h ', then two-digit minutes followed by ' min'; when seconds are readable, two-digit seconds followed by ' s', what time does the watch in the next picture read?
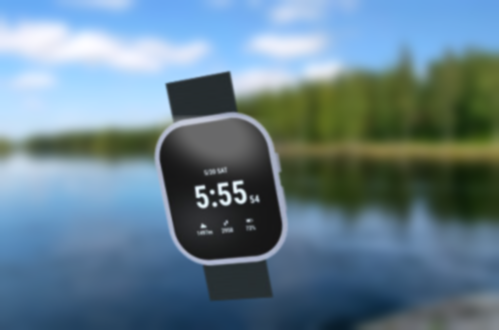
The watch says 5 h 55 min
